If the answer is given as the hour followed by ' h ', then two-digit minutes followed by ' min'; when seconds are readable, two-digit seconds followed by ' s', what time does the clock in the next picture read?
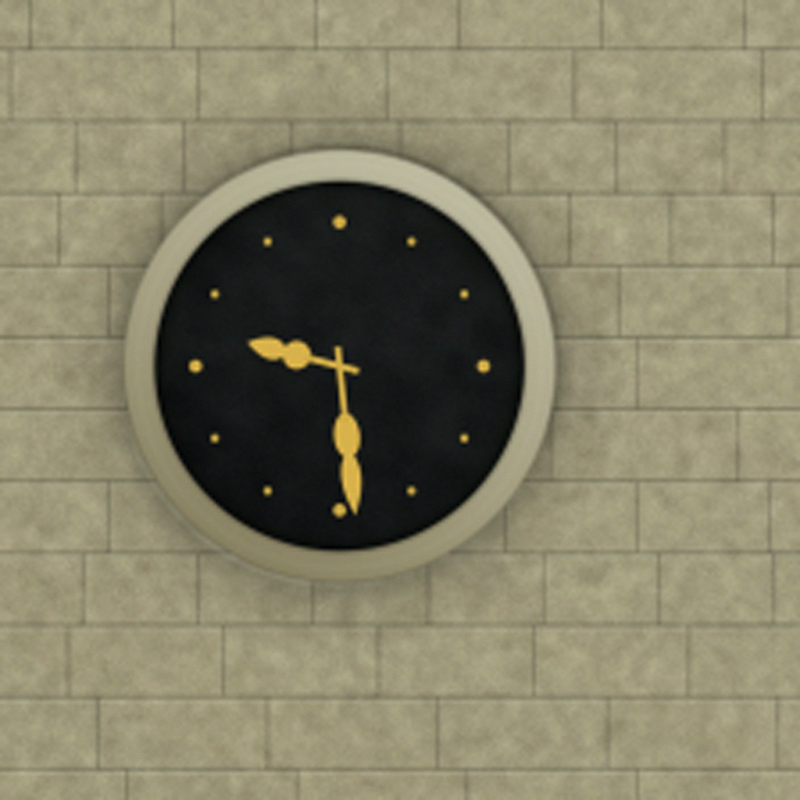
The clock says 9 h 29 min
